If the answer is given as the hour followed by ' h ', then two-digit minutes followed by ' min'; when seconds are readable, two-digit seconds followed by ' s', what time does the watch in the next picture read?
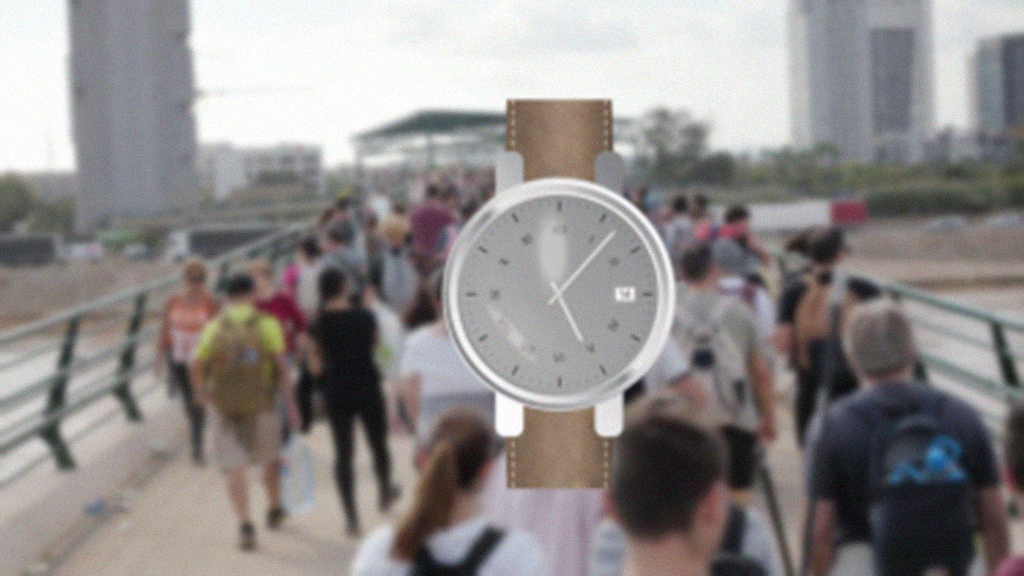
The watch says 5 h 07 min
